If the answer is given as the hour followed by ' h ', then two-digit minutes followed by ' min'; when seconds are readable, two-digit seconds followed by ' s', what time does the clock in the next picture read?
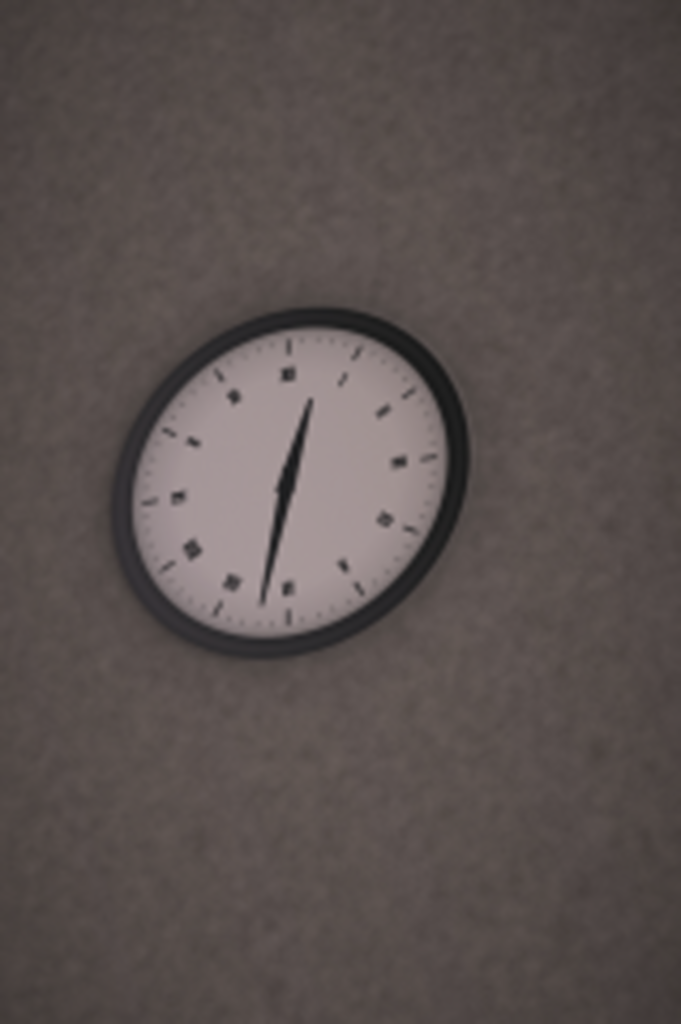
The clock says 12 h 32 min
